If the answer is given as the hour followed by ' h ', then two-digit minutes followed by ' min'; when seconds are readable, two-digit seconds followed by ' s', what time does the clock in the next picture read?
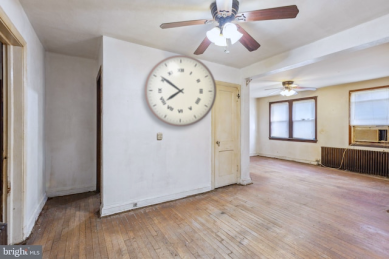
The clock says 7 h 51 min
